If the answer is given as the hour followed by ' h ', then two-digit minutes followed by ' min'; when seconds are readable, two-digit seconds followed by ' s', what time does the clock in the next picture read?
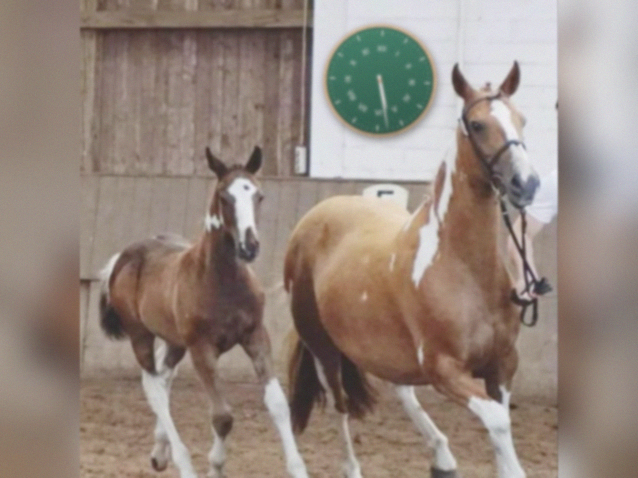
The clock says 5 h 28 min
